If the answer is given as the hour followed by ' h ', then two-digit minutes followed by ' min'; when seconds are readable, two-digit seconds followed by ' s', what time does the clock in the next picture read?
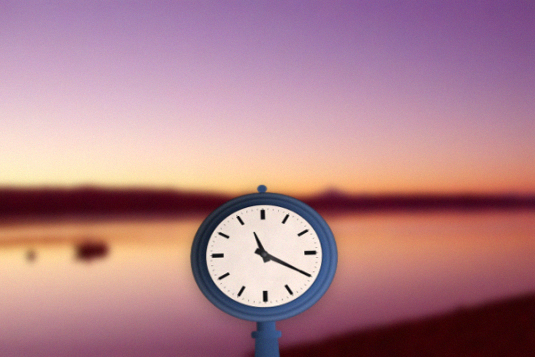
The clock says 11 h 20 min
